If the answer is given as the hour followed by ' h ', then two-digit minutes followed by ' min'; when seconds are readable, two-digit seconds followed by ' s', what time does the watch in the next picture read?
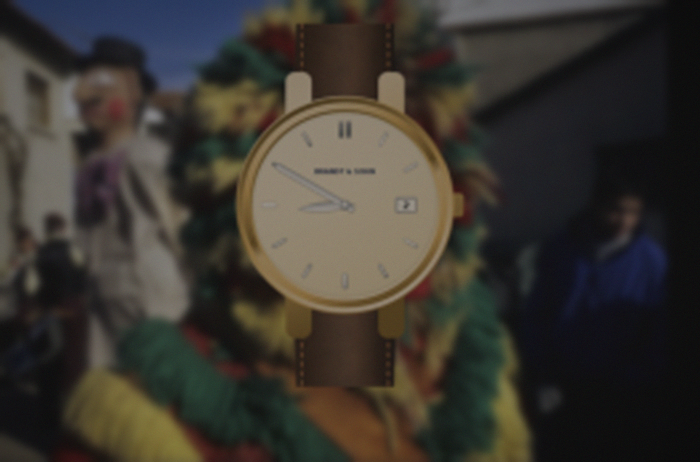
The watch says 8 h 50 min
